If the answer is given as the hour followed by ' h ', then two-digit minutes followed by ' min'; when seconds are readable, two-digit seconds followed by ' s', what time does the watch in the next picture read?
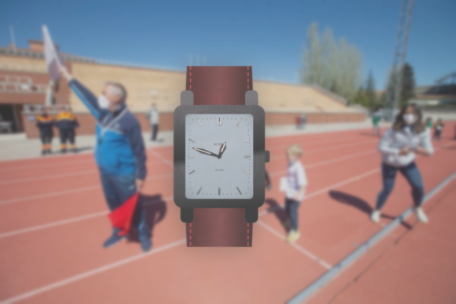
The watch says 12 h 48 min
